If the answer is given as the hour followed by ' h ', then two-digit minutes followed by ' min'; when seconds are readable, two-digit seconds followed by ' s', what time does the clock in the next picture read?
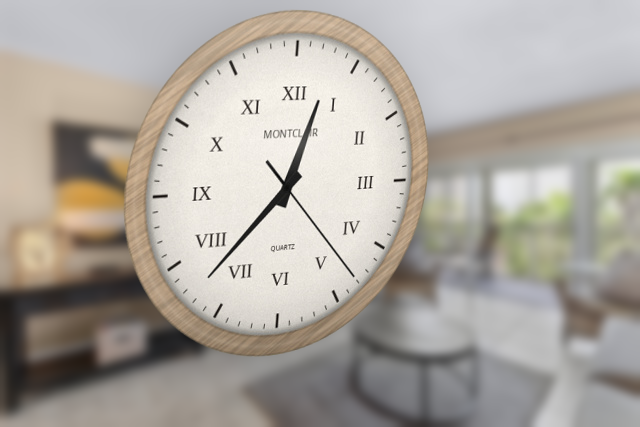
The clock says 12 h 37 min 23 s
